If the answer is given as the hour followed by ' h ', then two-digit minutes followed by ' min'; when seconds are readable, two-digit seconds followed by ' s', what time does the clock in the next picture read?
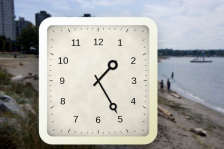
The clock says 1 h 25 min
